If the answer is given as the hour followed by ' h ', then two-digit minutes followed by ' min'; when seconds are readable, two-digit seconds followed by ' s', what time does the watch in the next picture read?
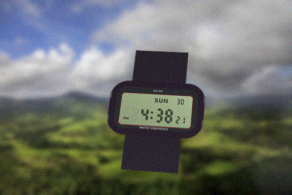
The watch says 4 h 38 min 21 s
